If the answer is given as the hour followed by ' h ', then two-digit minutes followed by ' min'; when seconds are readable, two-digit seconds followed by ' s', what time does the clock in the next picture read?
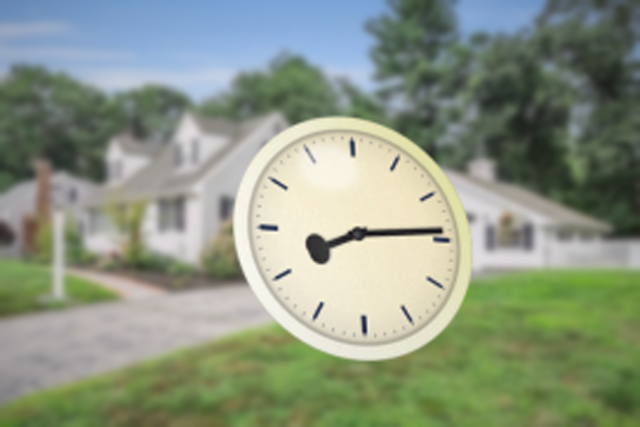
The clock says 8 h 14 min
